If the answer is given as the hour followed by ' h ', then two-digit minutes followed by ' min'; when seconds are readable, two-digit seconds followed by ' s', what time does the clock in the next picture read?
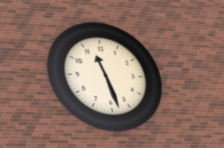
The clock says 11 h 28 min
